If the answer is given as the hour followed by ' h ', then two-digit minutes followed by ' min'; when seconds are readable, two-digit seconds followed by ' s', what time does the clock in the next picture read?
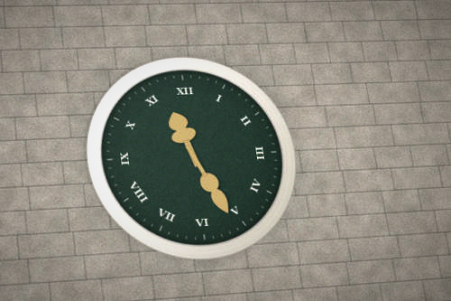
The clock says 11 h 26 min
